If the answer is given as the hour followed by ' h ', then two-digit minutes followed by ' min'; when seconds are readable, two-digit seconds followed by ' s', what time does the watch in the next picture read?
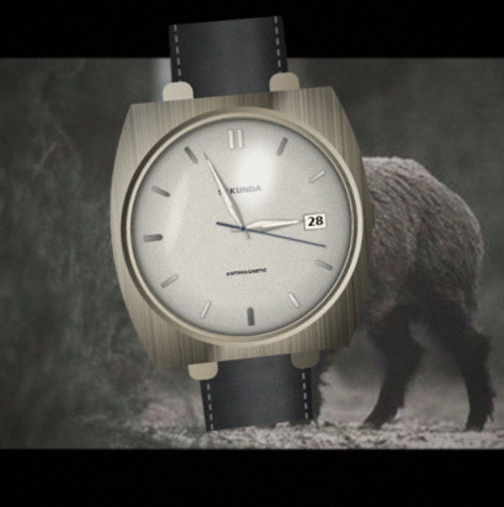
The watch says 2 h 56 min 18 s
